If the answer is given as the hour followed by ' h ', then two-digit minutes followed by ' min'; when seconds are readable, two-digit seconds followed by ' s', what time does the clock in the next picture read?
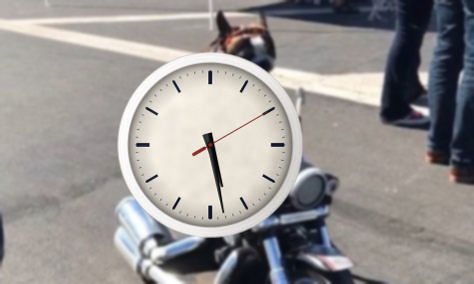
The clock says 5 h 28 min 10 s
